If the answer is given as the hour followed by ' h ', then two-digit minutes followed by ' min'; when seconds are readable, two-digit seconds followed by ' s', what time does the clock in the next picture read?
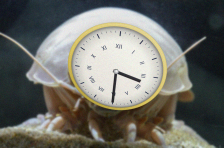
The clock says 3 h 30 min
